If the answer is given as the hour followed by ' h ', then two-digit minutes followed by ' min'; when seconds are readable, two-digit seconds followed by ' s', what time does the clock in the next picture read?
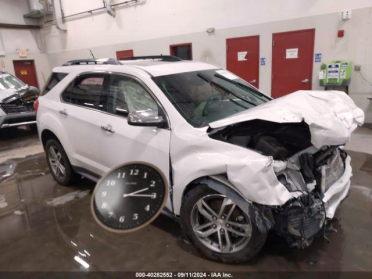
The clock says 2 h 15 min
